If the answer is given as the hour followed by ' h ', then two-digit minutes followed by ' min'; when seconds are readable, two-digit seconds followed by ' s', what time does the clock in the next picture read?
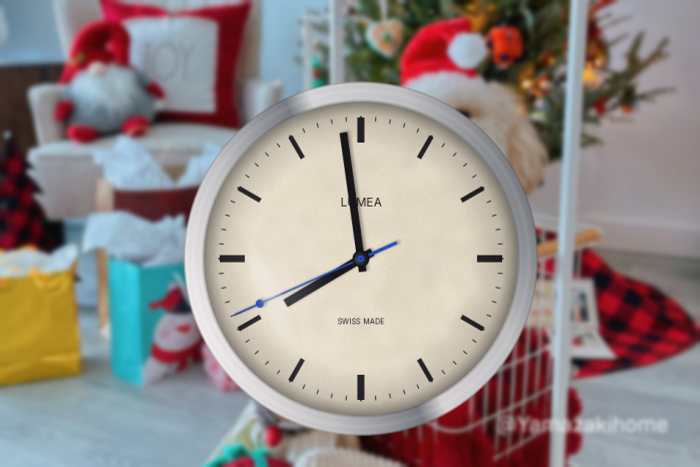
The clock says 7 h 58 min 41 s
